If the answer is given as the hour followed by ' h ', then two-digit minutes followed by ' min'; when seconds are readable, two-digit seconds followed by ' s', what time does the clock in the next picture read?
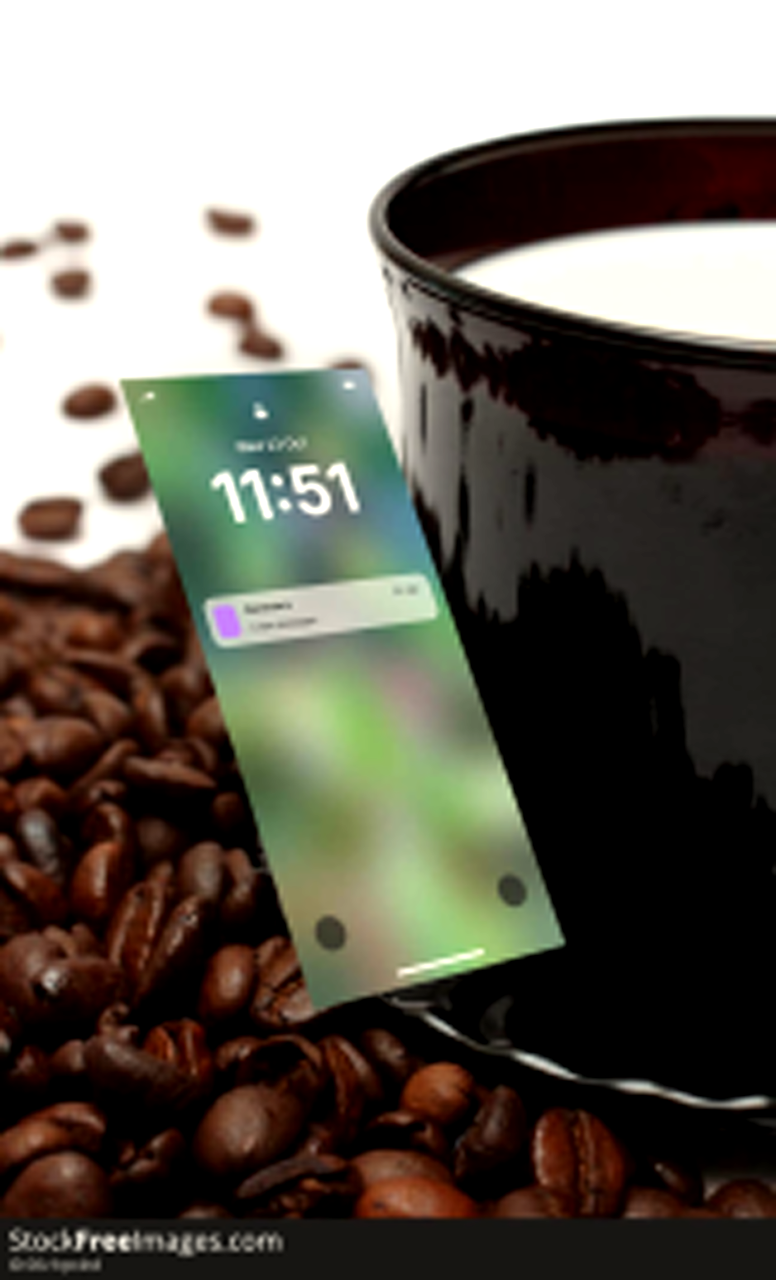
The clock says 11 h 51 min
